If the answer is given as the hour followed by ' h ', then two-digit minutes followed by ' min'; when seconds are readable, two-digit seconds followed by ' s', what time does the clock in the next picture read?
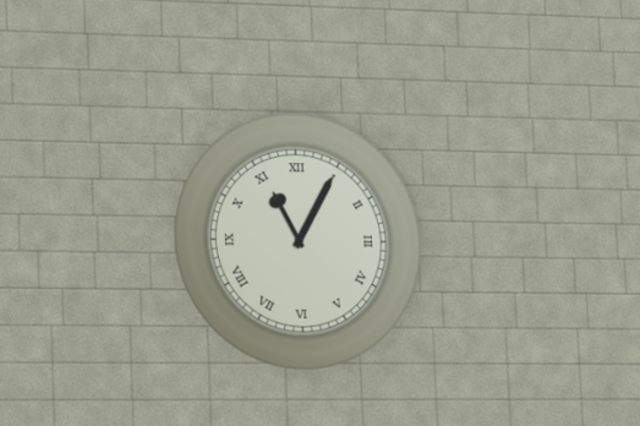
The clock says 11 h 05 min
